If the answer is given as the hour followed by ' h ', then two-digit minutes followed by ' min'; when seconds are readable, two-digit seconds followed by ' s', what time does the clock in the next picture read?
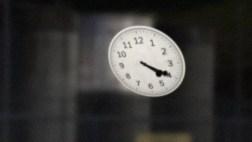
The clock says 4 h 20 min
